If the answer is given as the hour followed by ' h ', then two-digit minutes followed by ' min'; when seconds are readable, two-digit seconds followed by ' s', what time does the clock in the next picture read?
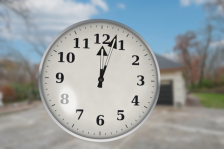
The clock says 12 h 03 min
